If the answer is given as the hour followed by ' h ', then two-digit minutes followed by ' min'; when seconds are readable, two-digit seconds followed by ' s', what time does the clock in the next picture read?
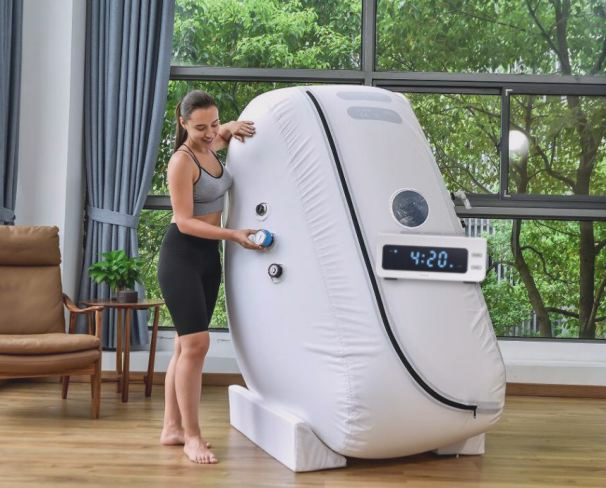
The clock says 4 h 20 min
